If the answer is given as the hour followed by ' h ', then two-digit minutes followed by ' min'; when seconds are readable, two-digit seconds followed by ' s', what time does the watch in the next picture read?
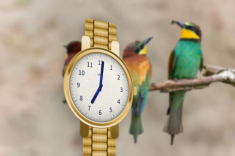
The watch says 7 h 01 min
